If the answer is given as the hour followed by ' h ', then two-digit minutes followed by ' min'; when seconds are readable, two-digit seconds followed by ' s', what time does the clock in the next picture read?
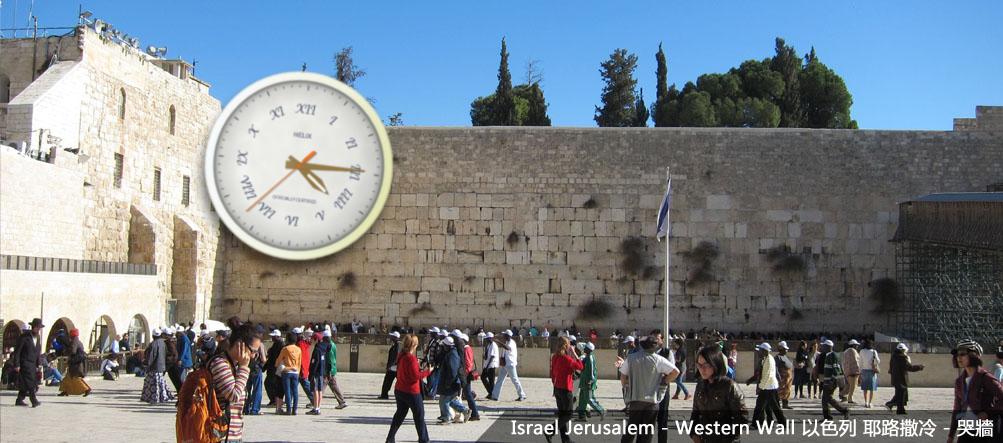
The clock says 4 h 14 min 37 s
